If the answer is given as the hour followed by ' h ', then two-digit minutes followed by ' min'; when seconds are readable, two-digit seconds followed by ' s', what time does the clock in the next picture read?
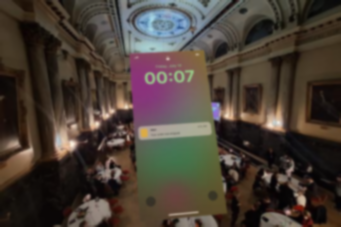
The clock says 0 h 07 min
